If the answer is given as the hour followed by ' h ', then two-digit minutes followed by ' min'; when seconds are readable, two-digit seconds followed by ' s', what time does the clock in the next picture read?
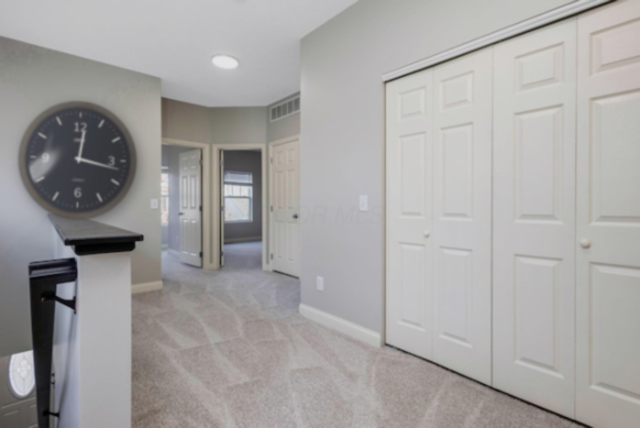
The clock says 12 h 17 min
